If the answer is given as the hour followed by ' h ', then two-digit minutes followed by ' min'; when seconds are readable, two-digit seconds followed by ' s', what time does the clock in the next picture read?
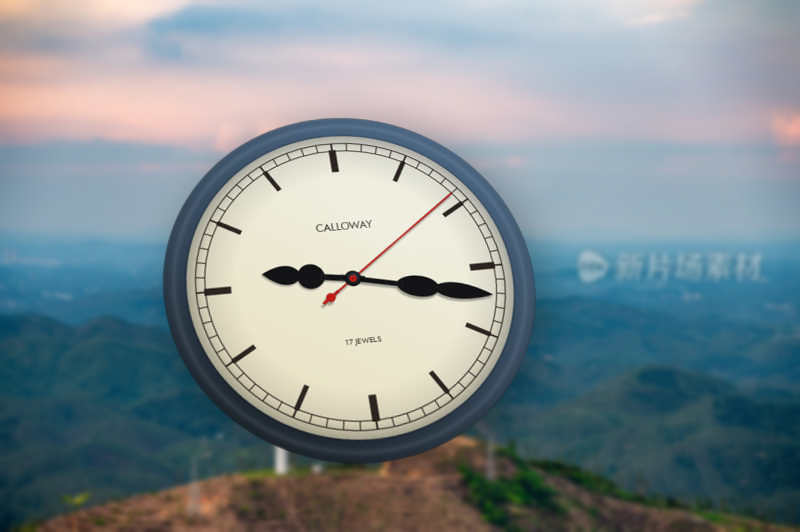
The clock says 9 h 17 min 09 s
